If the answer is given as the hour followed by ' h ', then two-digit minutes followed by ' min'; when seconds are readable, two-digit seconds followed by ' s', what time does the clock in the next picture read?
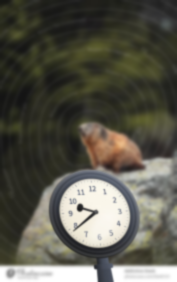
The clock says 9 h 39 min
